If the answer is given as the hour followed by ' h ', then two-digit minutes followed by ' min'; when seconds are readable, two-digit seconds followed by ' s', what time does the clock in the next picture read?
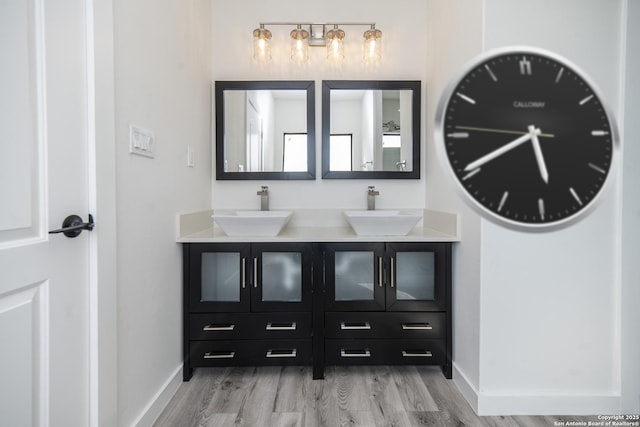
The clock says 5 h 40 min 46 s
